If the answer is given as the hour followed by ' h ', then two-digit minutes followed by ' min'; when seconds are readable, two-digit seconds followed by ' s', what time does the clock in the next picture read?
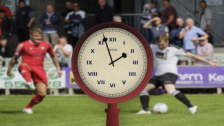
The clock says 1 h 57 min
